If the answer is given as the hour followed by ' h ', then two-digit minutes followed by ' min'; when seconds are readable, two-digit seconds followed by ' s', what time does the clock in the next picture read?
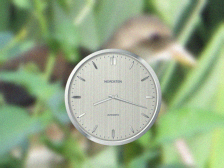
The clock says 8 h 18 min
